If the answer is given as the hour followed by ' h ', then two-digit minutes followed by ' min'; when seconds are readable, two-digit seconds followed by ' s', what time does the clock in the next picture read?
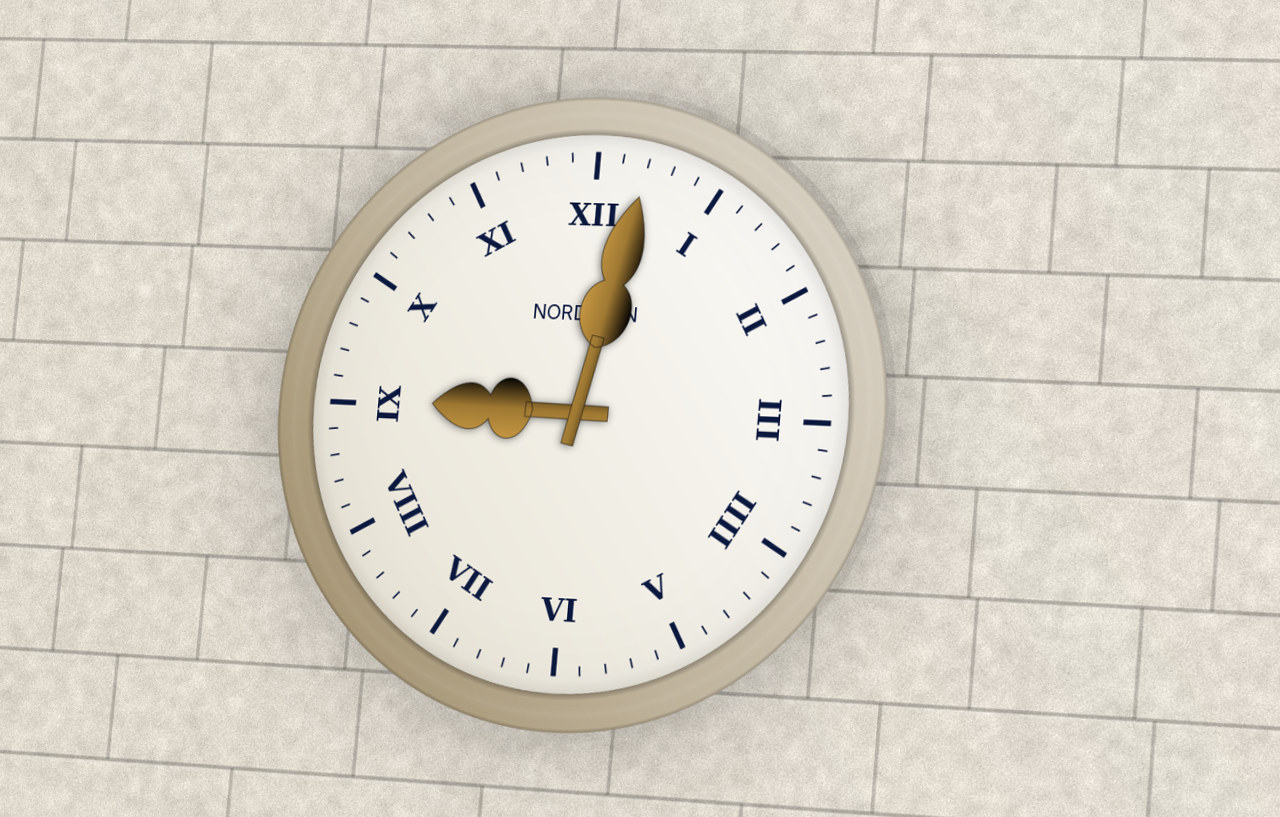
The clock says 9 h 02 min
